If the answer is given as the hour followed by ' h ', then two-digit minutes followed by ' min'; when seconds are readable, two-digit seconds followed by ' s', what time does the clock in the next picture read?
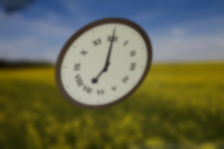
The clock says 7 h 00 min
